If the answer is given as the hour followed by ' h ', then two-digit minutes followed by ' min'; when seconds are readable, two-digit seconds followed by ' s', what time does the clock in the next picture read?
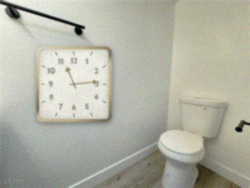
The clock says 11 h 14 min
